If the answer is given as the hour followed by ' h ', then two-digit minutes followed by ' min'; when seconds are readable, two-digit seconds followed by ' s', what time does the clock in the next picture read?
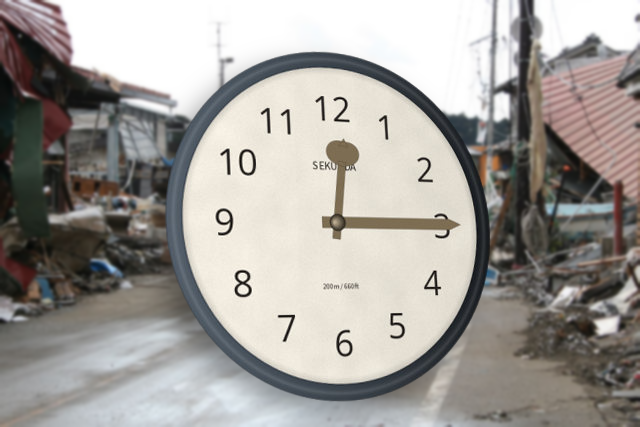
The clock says 12 h 15 min
